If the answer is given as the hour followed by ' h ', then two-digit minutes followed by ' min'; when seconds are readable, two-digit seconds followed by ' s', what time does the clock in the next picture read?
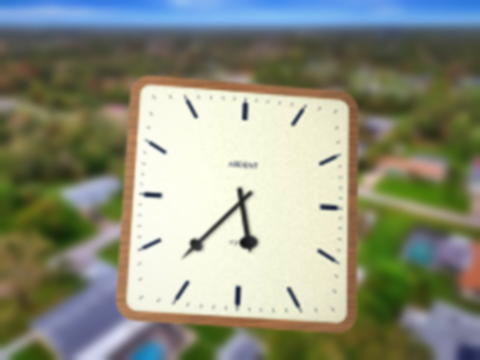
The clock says 5 h 37 min
